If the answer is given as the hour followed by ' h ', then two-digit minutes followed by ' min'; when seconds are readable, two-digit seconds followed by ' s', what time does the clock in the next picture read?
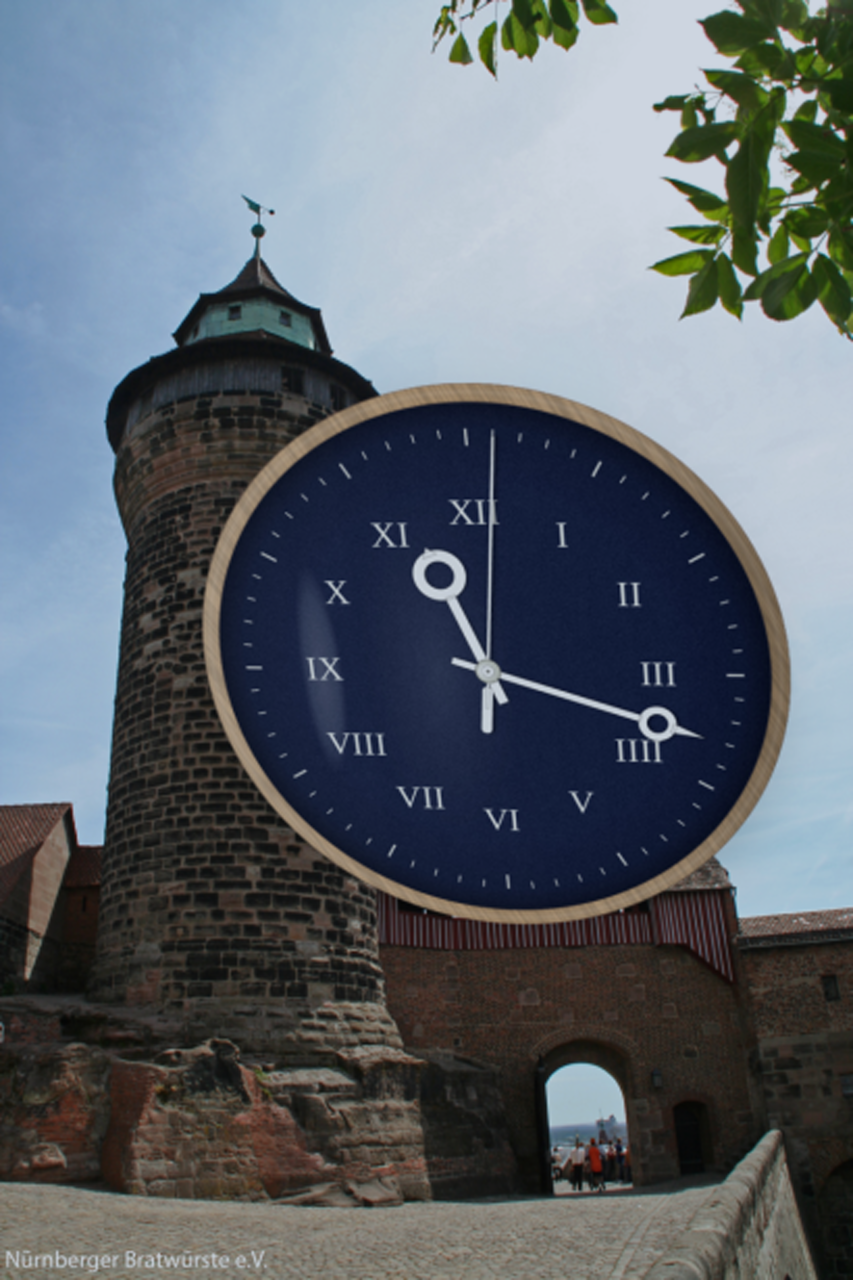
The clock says 11 h 18 min 01 s
